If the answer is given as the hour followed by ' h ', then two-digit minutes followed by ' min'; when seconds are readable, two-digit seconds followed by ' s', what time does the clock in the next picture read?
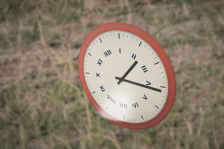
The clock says 2 h 21 min
